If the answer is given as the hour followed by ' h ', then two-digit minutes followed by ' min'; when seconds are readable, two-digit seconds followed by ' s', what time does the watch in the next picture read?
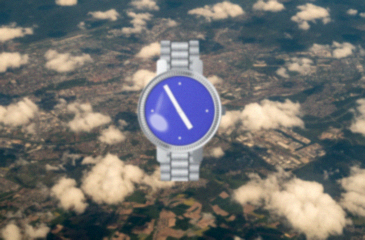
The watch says 4 h 55 min
